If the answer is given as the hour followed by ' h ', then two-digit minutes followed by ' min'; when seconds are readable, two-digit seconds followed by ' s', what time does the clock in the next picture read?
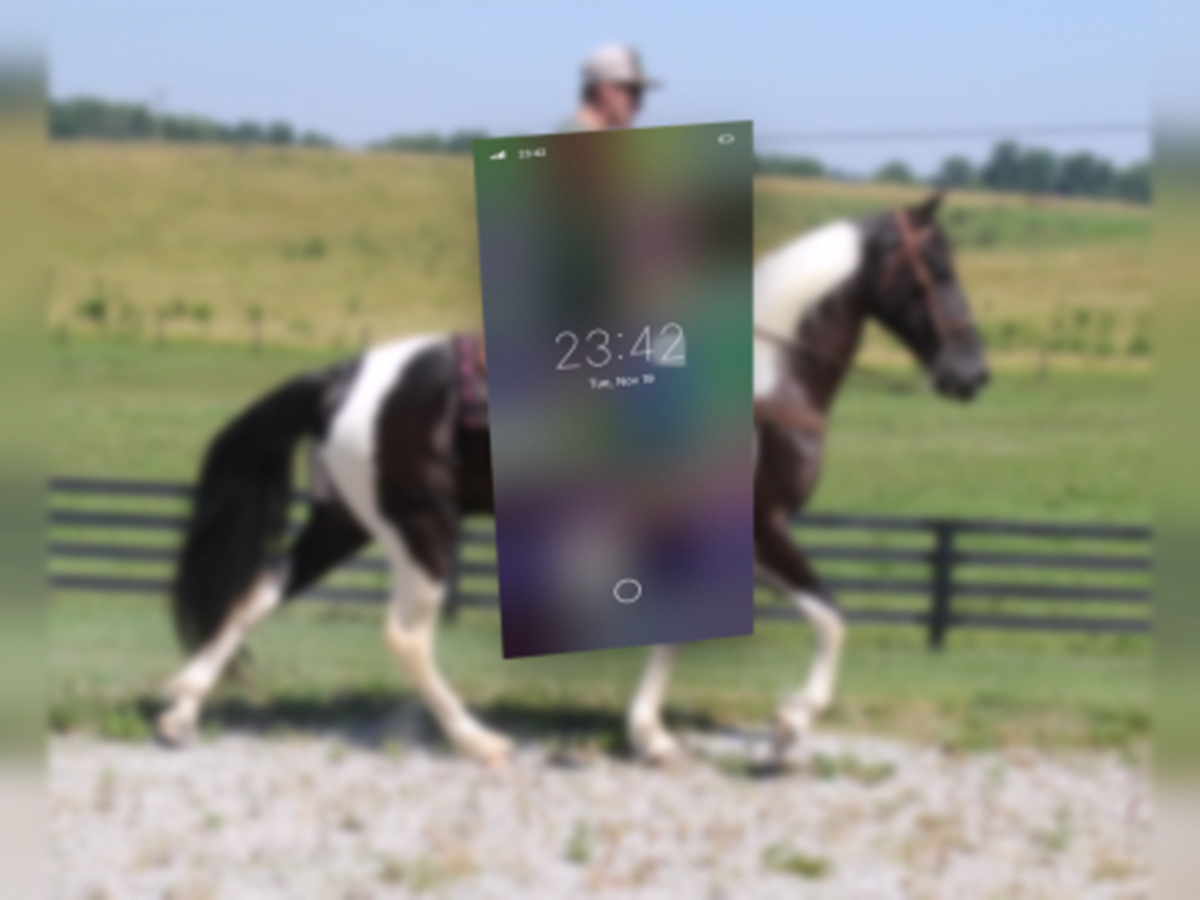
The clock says 23 h 42 min
